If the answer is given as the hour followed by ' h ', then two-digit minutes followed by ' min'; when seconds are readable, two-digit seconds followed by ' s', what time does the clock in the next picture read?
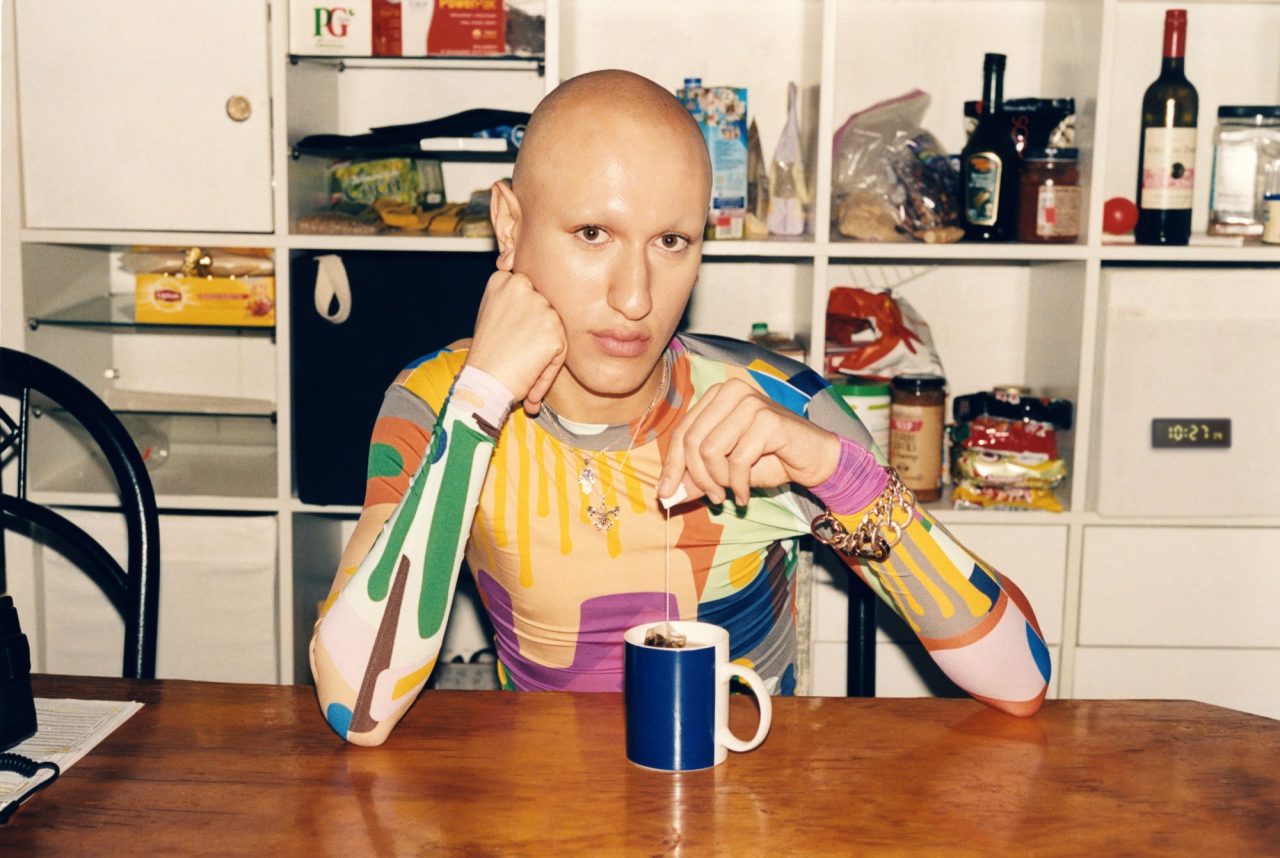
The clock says 10 h 27 min
